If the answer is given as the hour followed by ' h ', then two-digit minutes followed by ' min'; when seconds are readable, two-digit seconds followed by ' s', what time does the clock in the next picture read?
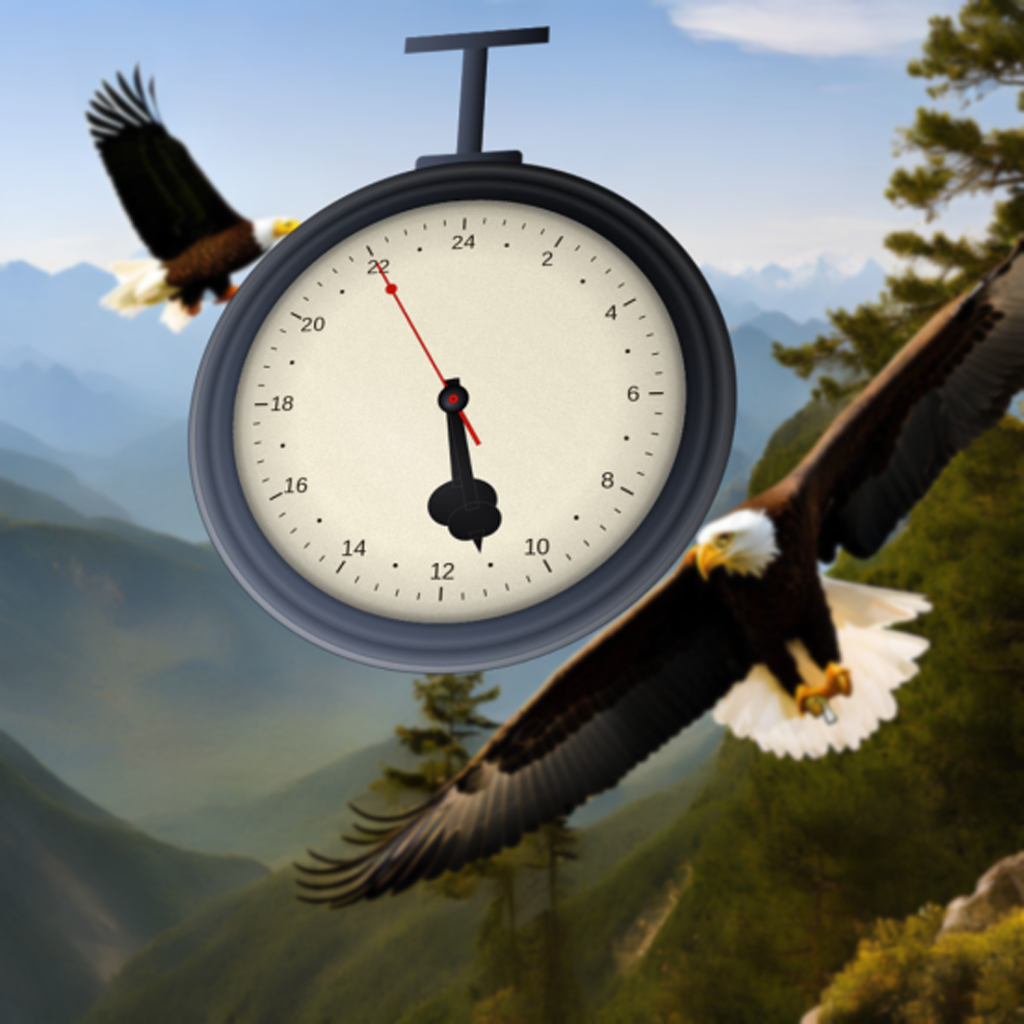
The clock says 11 h 27 min 55 s
